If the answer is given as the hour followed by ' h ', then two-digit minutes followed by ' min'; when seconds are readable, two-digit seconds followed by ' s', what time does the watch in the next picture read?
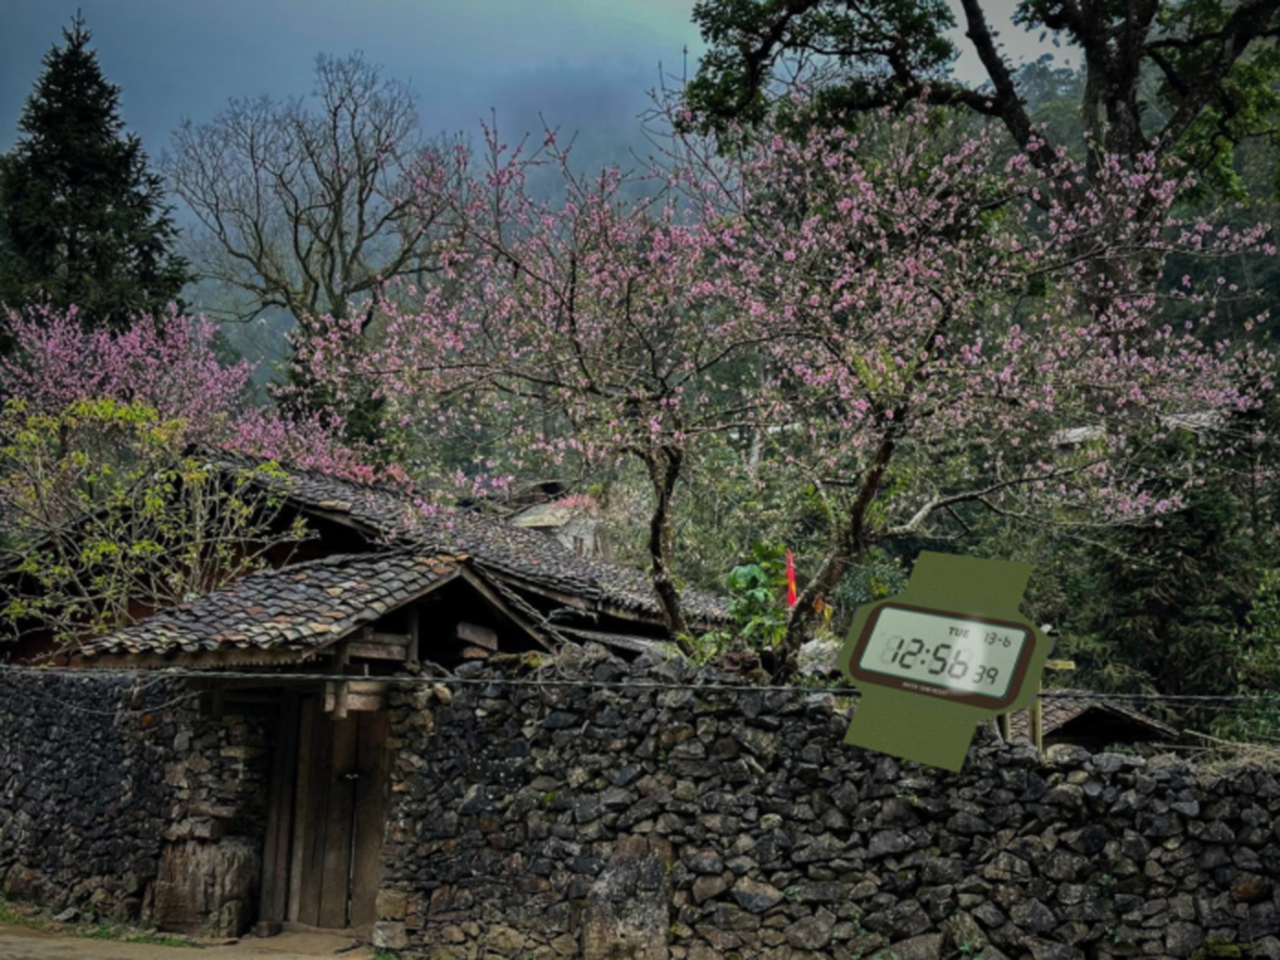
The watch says 12 h 56 min 39 s
